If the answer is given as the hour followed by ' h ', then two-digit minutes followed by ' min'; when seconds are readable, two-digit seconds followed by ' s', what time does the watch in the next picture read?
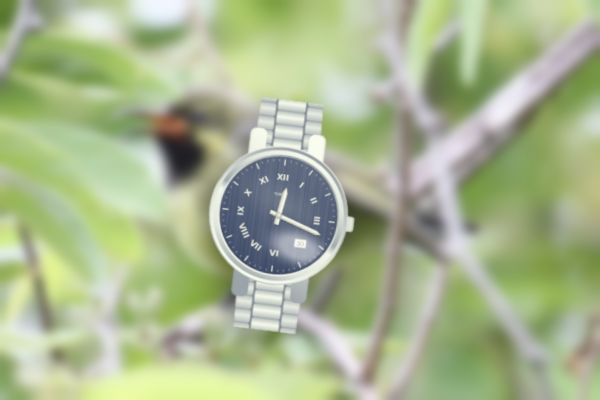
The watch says 12 h 18 min
